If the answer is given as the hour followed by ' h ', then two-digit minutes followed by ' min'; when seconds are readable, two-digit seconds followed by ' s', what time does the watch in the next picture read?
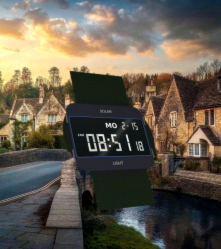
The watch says 8 h 51 min 18 s
